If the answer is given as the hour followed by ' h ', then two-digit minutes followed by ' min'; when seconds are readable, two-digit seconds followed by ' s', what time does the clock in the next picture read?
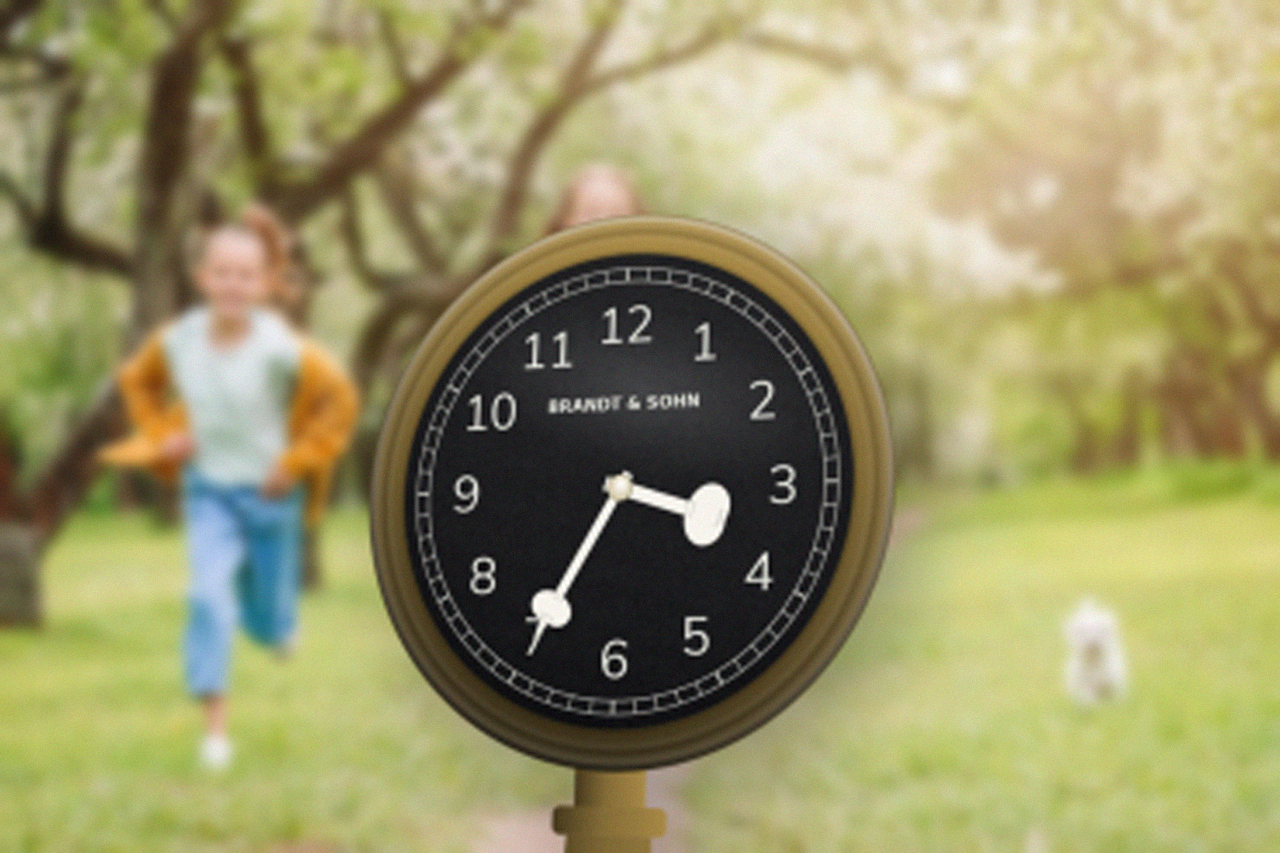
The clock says 3 h 35 min
